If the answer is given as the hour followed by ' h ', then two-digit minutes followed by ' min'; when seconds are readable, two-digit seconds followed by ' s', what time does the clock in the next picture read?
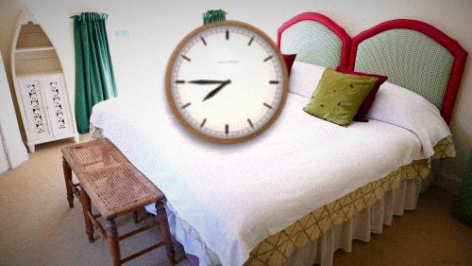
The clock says 7 h 45 min
